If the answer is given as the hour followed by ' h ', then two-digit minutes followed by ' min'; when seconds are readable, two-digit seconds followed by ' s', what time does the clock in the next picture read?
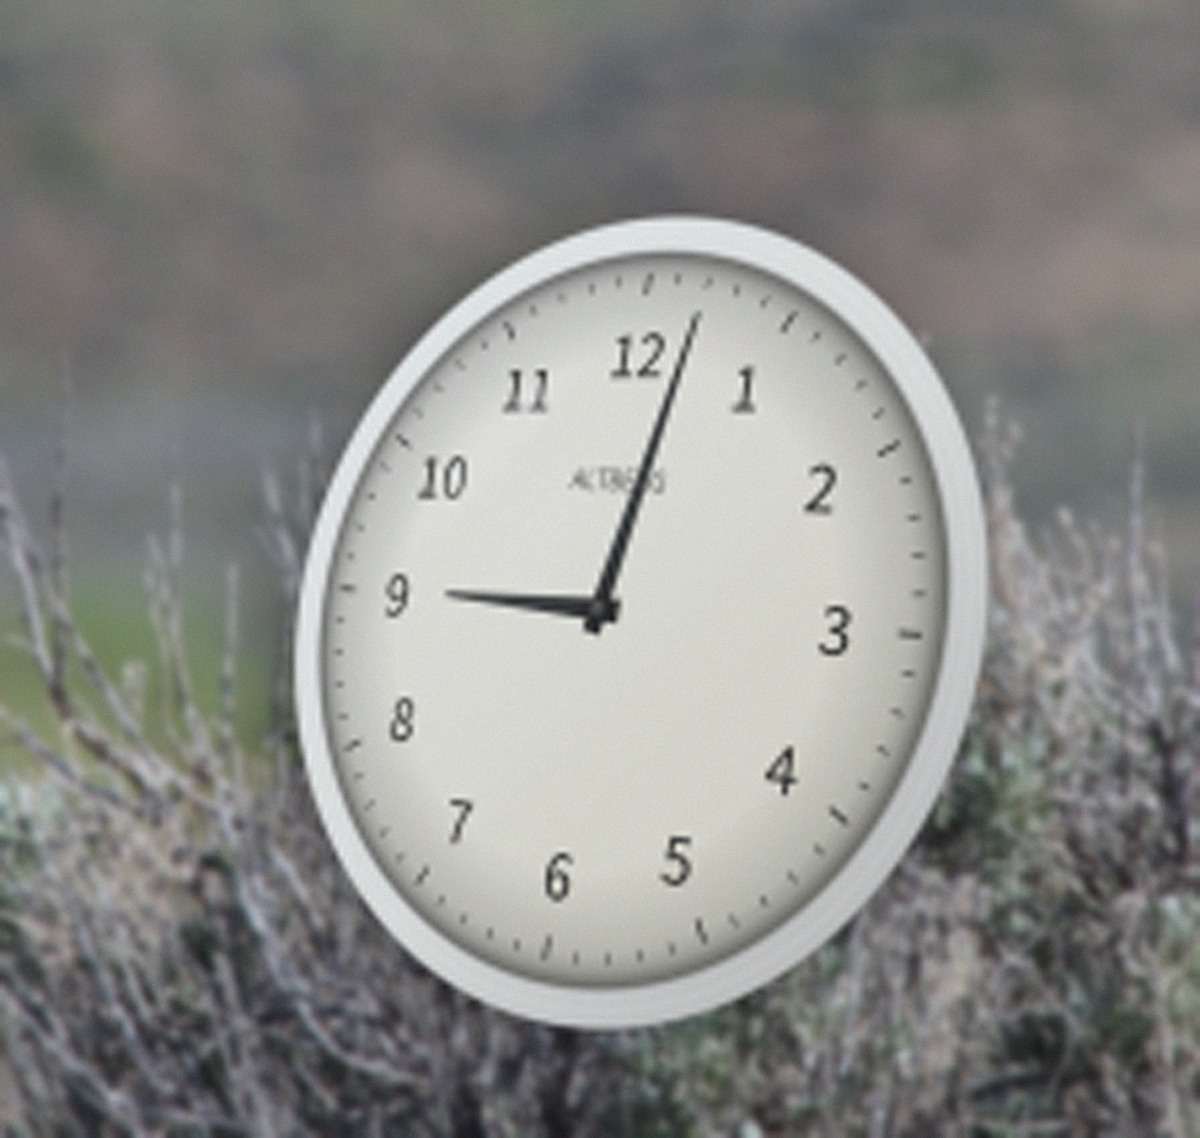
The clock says 9 h 02 min
